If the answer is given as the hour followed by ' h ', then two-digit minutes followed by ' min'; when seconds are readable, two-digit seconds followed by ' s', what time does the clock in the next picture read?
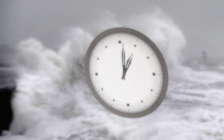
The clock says 1 h 01 min
